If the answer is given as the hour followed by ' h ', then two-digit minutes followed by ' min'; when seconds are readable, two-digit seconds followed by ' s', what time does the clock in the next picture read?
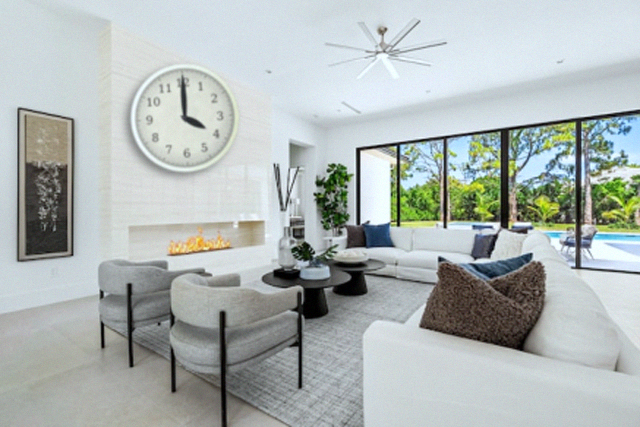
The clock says 4 h 00 min
